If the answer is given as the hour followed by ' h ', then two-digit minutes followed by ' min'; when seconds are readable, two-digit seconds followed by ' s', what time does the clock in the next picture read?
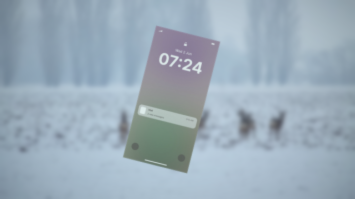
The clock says 7 h 24 min
